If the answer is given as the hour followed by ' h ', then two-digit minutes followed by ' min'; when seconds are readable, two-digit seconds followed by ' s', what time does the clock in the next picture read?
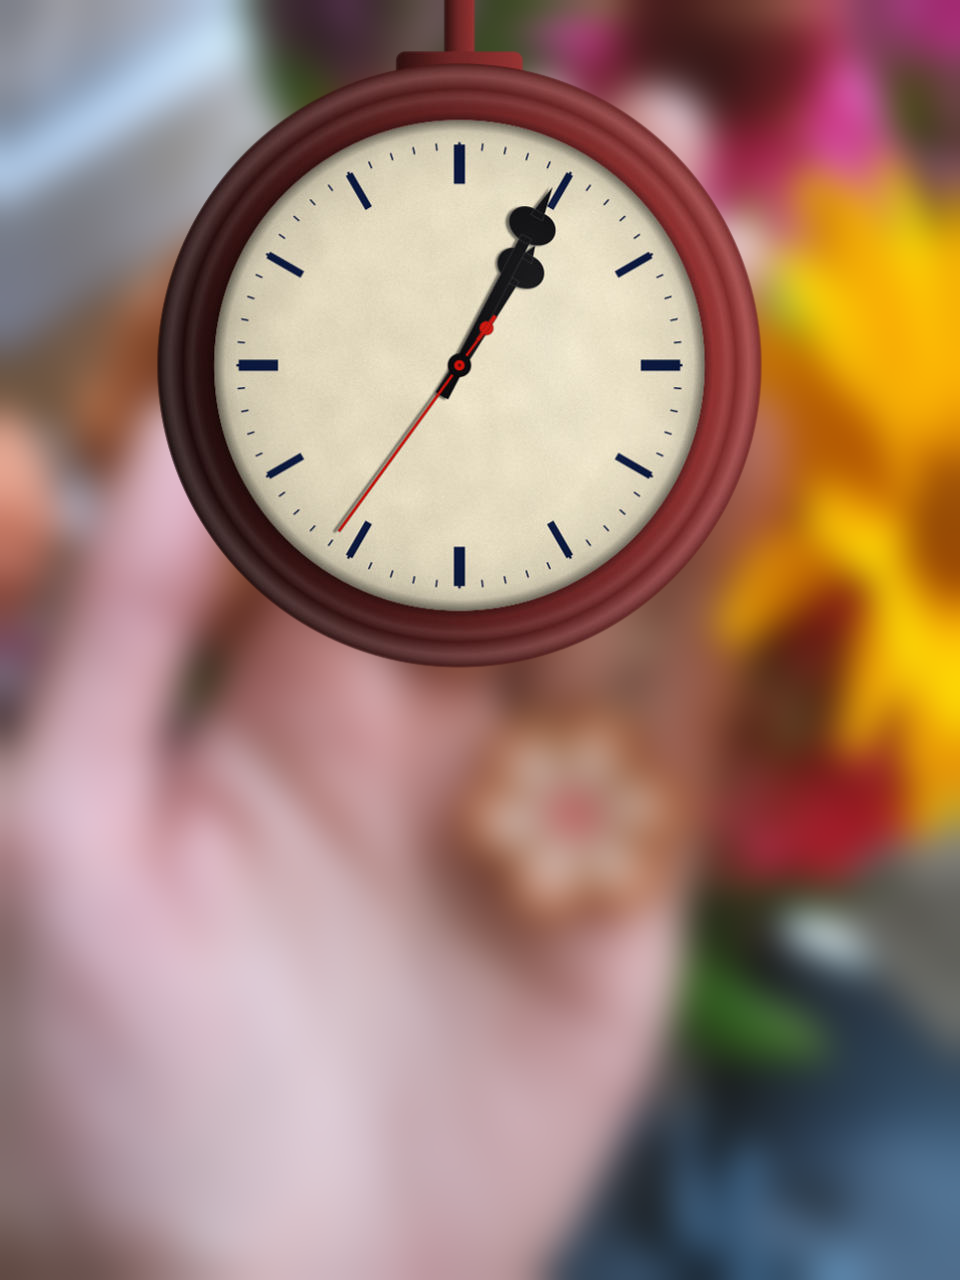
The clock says 1 h 04 min 36 s
